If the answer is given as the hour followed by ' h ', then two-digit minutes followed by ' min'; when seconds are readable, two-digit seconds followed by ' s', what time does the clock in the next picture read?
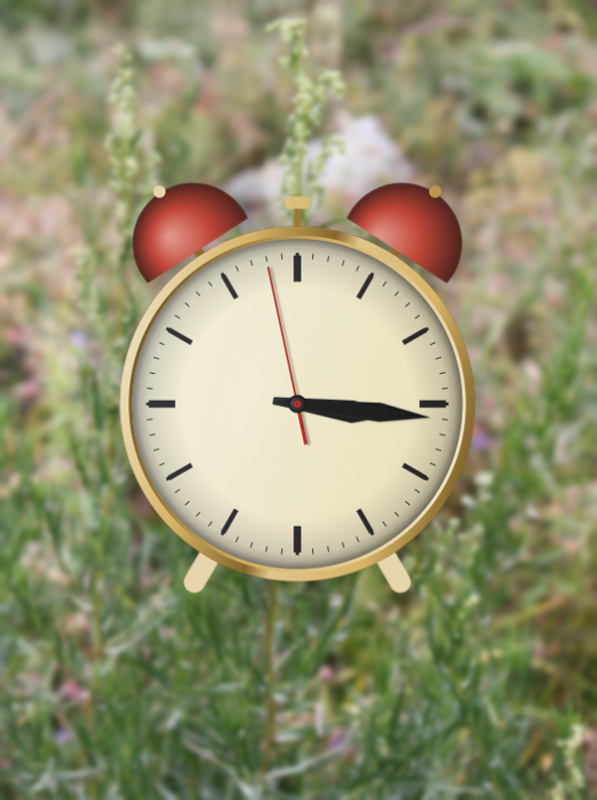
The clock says 3 h 15 min 58 s
